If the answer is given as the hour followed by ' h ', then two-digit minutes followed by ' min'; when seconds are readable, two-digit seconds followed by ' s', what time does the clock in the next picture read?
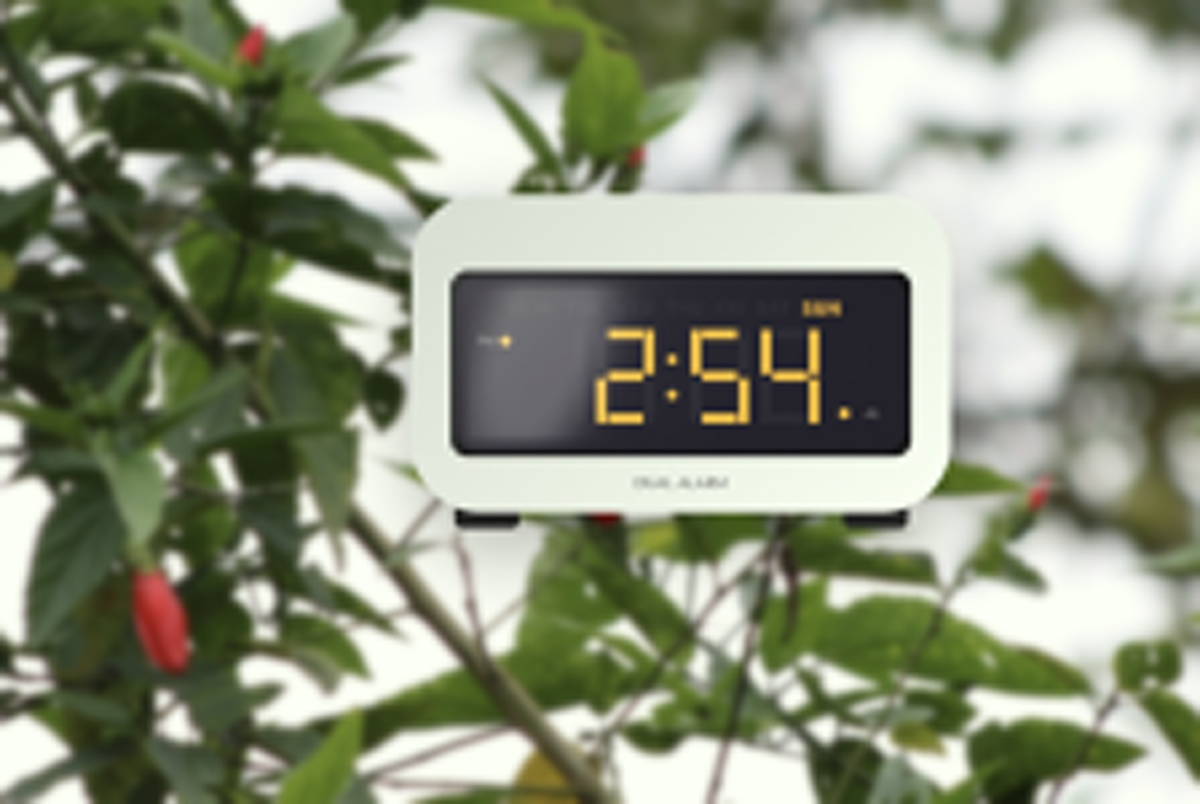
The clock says 2 h 54 min
